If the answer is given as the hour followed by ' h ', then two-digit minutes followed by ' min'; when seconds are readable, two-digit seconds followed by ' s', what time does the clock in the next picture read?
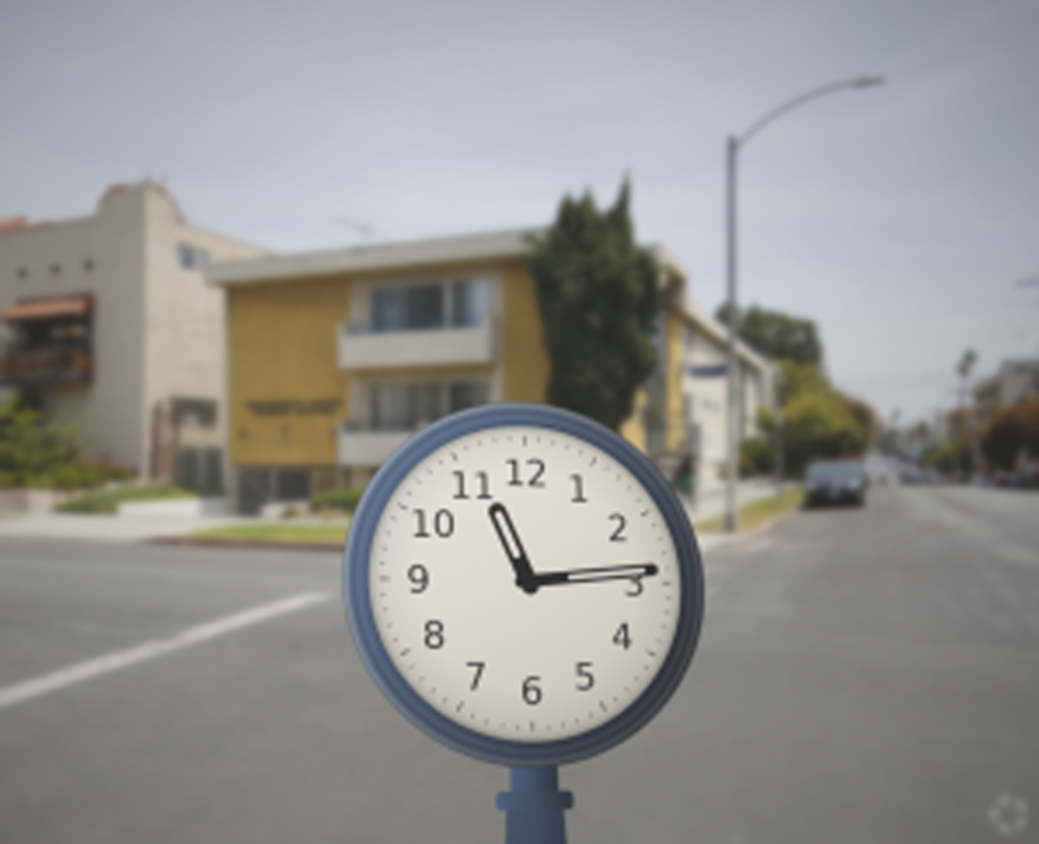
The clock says 11 h 14 min
